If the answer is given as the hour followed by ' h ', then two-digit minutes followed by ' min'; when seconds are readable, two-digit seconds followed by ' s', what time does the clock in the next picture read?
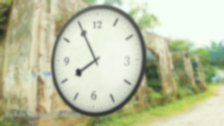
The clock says 7 h 55 min
